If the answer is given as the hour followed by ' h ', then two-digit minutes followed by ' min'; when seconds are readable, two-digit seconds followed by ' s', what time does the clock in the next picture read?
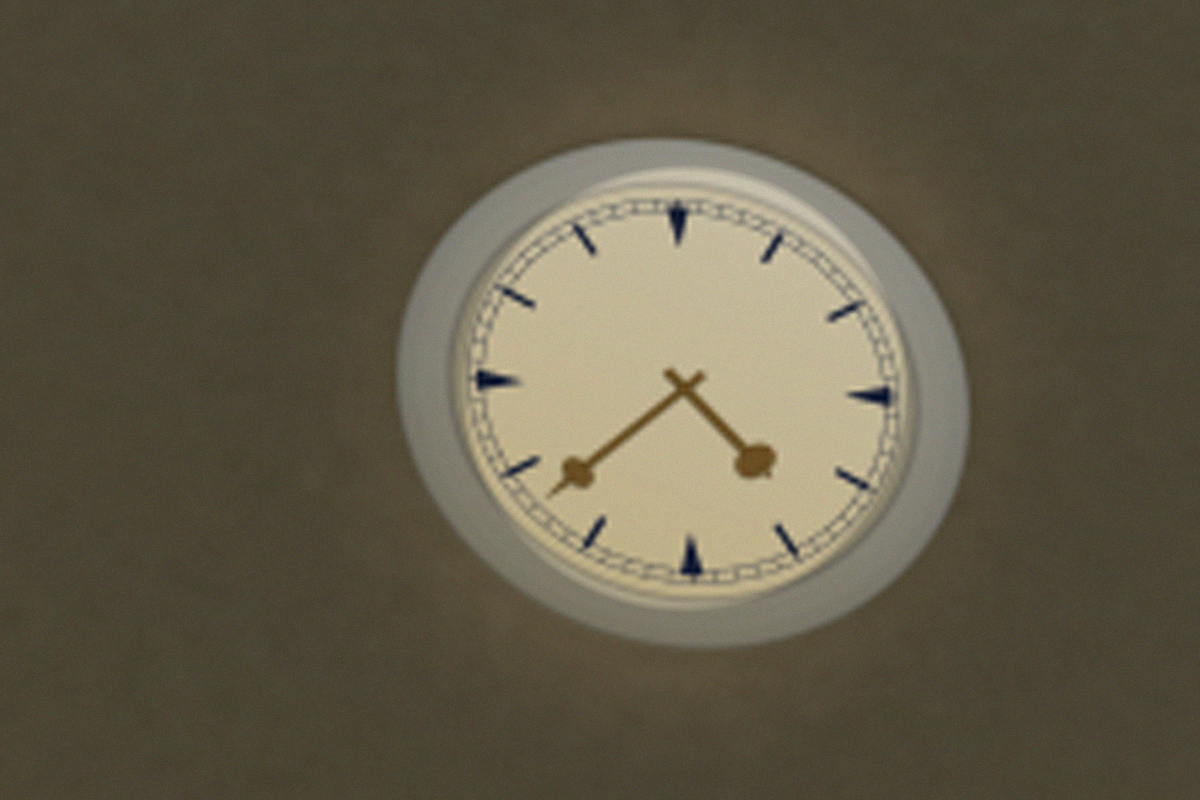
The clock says 4 h 38 min
